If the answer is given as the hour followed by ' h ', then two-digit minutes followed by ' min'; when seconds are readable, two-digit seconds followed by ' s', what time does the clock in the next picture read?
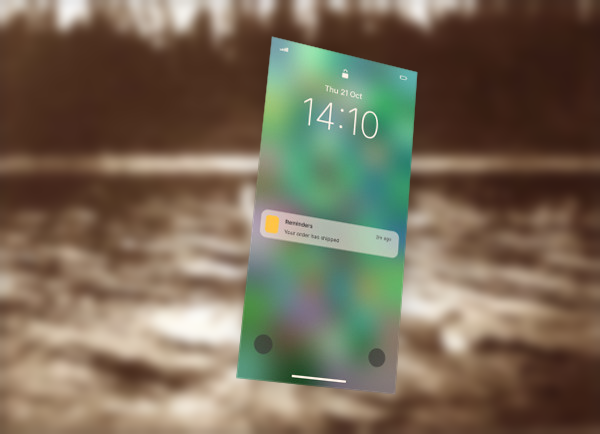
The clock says 14 h 10 min
